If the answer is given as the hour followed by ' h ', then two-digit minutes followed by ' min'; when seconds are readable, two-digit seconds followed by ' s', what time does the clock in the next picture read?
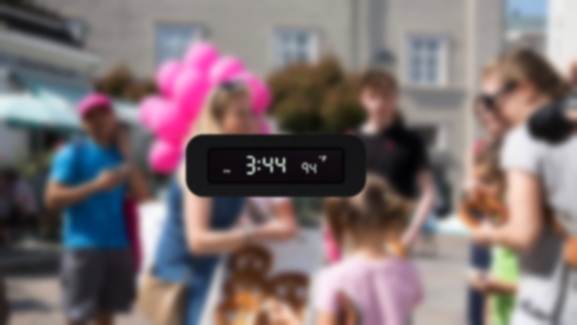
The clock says 3 h 44 min
